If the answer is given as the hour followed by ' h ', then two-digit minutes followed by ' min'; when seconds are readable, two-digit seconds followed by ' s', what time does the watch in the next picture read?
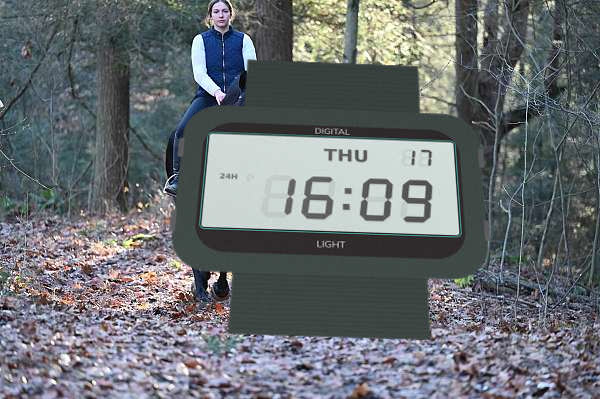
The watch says 16 h 09 min
